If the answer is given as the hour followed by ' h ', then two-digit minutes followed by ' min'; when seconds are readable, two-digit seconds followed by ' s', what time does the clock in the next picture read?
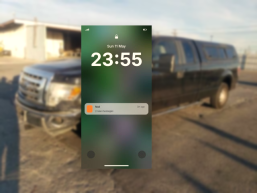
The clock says 23 h 55 min
